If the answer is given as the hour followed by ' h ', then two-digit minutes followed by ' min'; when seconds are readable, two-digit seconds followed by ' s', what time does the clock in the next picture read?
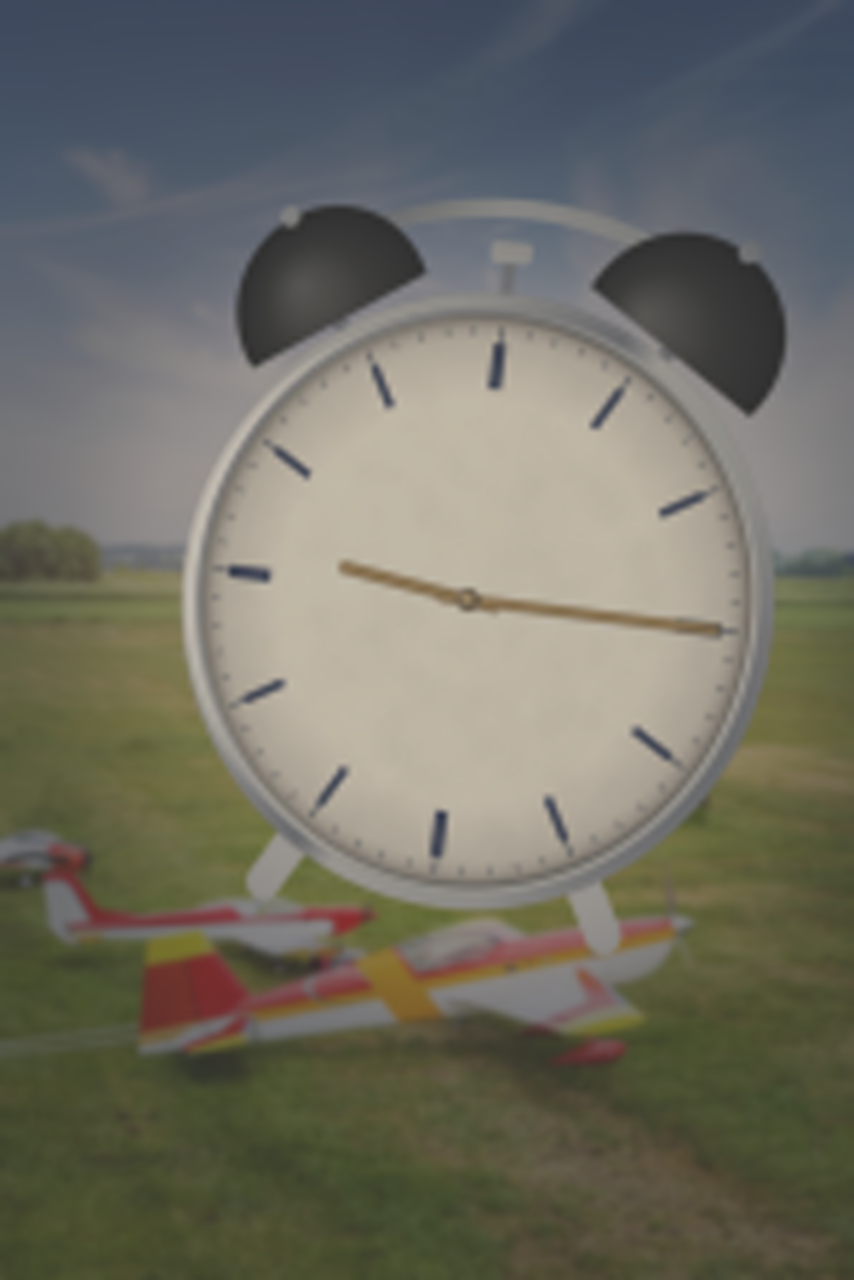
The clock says 9 h 15 min
